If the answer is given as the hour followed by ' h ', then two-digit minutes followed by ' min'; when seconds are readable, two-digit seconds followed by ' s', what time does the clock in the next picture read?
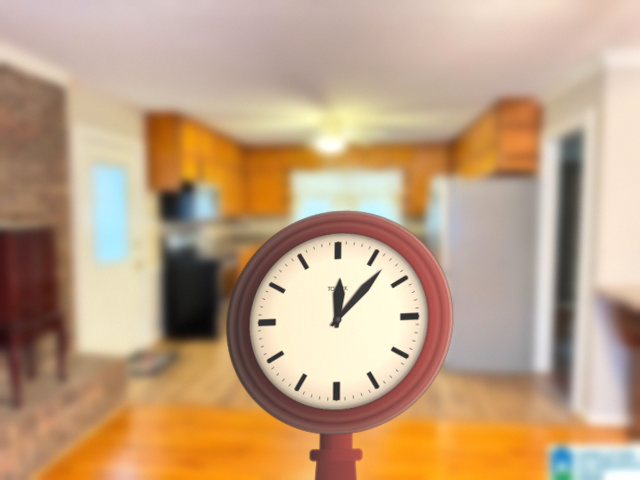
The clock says 12 h 07 min
